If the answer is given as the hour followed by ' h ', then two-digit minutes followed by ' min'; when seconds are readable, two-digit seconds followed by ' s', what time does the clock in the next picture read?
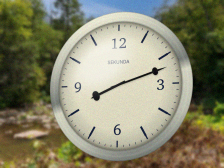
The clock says 8 h 12 min
